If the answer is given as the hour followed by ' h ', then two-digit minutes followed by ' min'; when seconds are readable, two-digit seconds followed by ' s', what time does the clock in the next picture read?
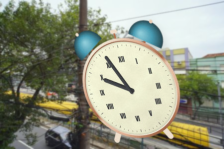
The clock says 9 h 56 min
